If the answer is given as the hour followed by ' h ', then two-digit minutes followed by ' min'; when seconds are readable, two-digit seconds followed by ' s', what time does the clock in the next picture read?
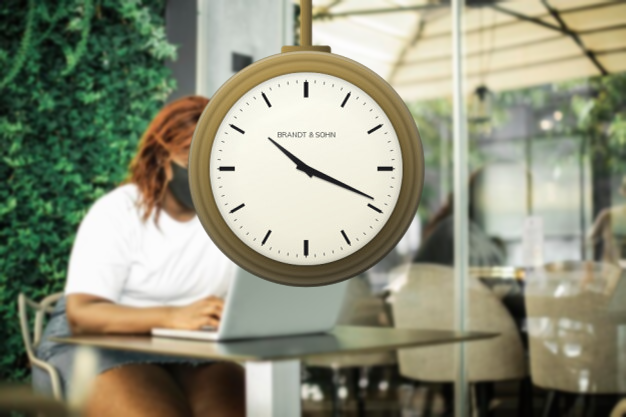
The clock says 10 h 19 min
